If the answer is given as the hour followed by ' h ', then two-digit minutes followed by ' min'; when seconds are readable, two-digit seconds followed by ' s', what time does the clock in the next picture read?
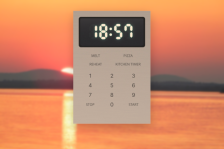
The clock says 18 h 57 min
